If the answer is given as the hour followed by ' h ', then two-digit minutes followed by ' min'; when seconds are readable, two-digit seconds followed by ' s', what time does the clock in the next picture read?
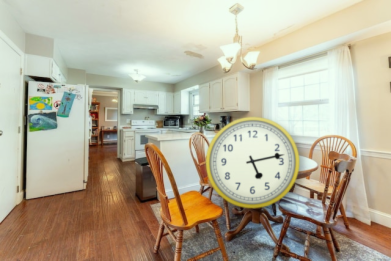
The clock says 5 h 13 min
